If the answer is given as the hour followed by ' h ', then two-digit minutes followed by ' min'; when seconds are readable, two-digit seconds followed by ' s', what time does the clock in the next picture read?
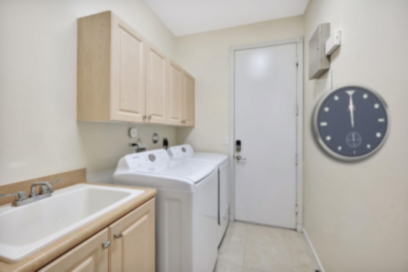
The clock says 12 h 00 min
